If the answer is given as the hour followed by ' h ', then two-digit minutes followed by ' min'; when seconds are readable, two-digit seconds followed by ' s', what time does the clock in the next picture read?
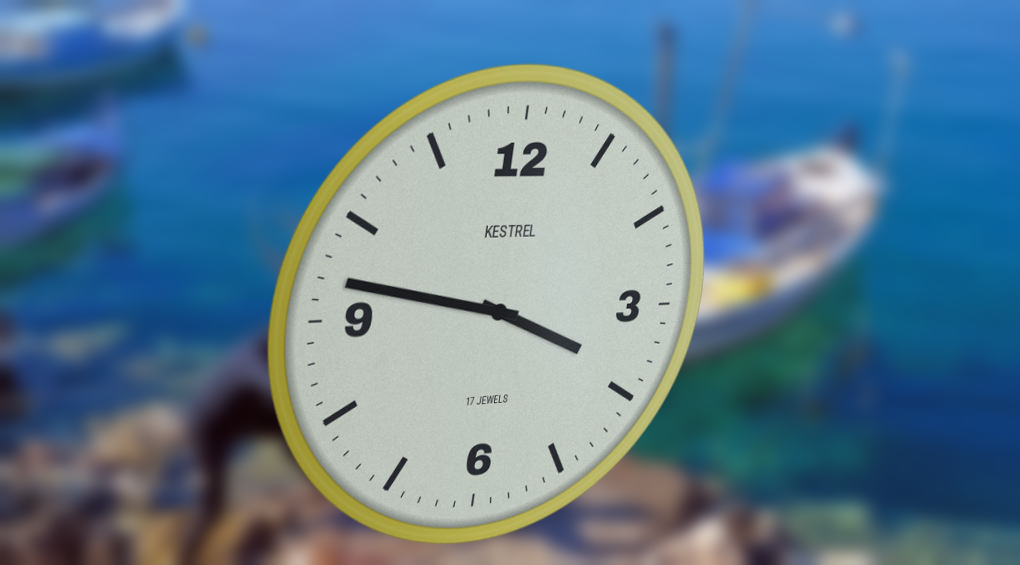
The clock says 3 h 47 min
